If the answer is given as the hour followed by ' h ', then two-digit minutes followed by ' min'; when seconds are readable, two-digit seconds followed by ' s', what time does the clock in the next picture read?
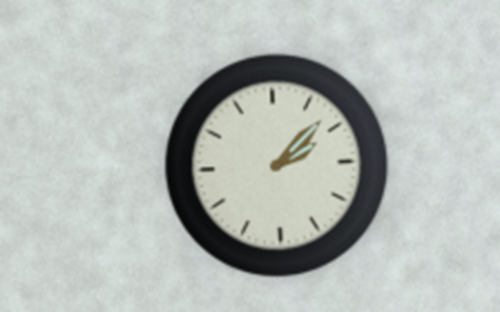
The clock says 2 h 08 min
